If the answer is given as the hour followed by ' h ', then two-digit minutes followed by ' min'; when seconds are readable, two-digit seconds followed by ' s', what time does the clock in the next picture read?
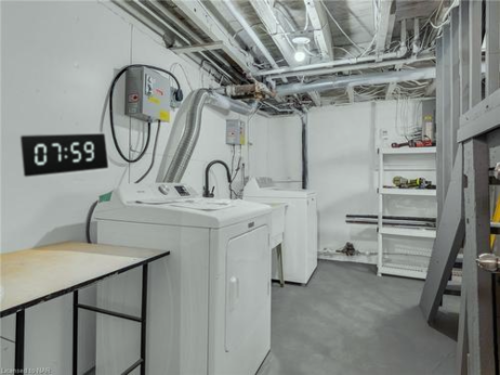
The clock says 7 h 59 min
